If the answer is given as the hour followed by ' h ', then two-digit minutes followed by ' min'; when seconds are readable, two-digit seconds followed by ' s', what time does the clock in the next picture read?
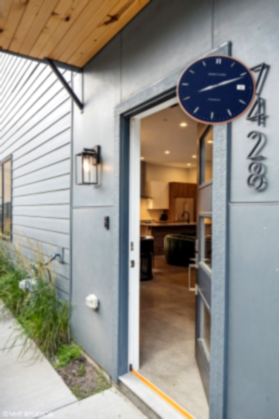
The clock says 8 h 11 min
